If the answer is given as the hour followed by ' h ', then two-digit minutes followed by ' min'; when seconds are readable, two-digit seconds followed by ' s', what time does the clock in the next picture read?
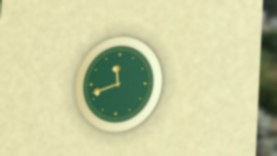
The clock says 11 h 42 min
